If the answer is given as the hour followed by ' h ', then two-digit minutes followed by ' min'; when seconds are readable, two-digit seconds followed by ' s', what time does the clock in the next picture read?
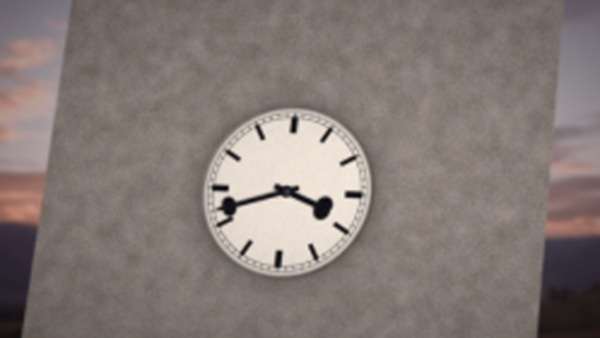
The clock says 3 h 42 min
